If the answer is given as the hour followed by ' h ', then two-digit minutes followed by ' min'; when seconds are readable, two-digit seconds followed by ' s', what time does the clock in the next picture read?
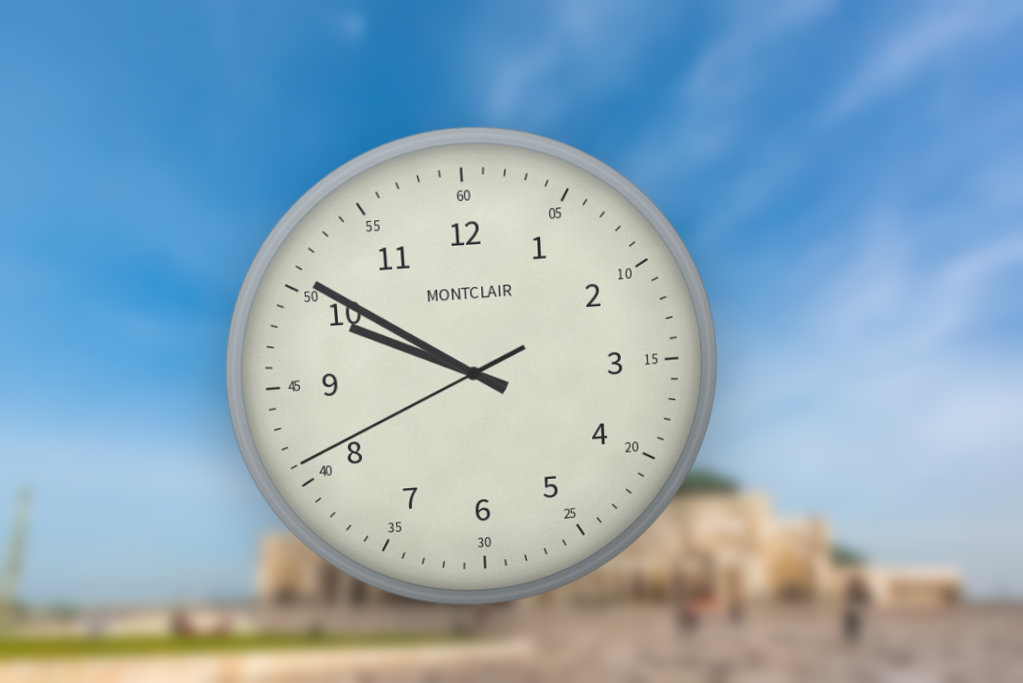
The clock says 9 h 50 min 41 s
